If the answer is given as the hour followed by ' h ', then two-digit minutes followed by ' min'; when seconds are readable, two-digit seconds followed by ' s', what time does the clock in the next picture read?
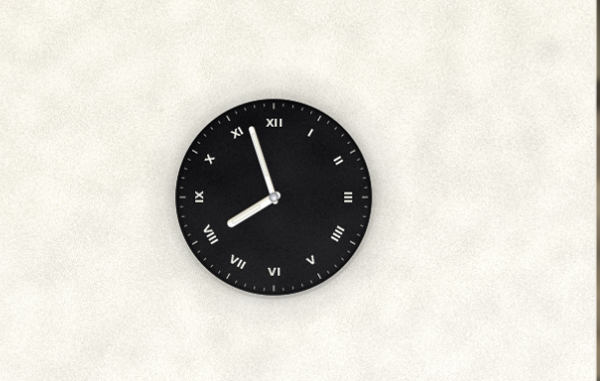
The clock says 7 h 57 min
